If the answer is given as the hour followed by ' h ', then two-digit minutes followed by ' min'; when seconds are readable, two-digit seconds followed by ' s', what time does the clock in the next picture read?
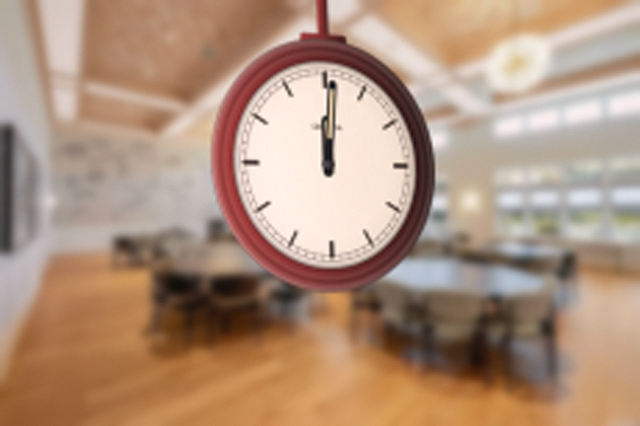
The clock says 12 h 01 min
